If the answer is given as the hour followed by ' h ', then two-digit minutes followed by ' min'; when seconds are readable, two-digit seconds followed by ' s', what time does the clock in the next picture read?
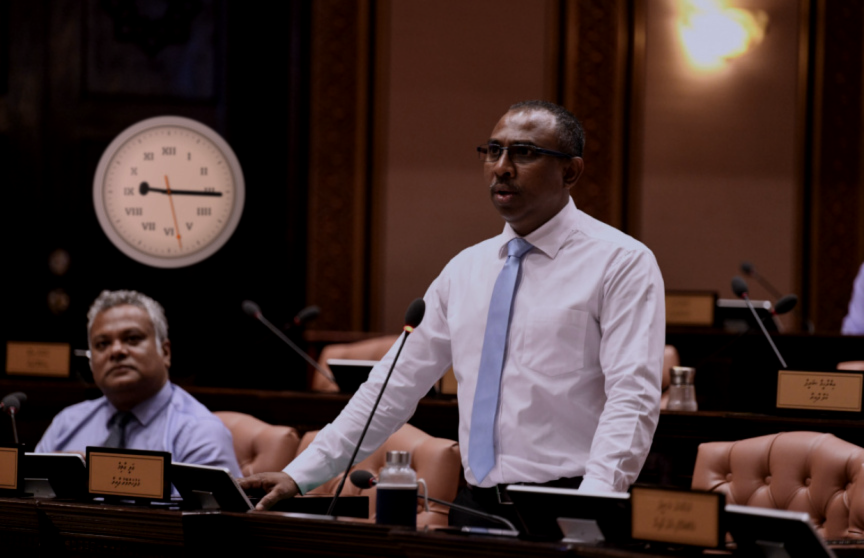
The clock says 9 h 15 min 28 s
